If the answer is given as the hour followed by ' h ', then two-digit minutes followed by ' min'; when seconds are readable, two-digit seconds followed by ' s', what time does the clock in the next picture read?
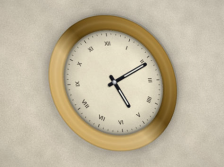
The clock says 5 h 11 min
